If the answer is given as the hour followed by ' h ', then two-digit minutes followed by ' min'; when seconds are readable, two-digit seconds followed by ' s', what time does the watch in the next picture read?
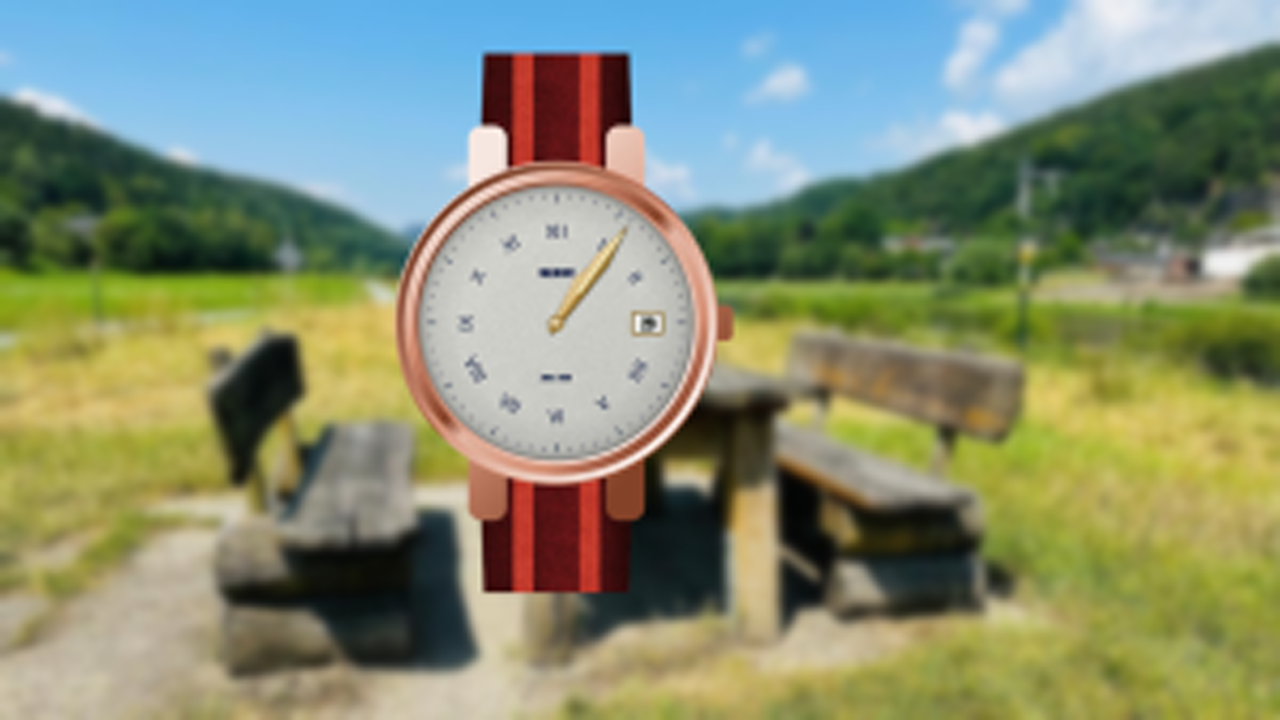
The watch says 1 h 06 min
